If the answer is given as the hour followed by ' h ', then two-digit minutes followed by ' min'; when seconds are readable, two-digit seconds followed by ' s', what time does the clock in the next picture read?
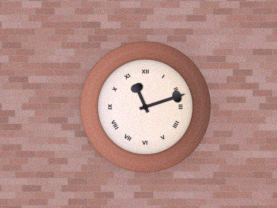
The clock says 11 h 12 min
